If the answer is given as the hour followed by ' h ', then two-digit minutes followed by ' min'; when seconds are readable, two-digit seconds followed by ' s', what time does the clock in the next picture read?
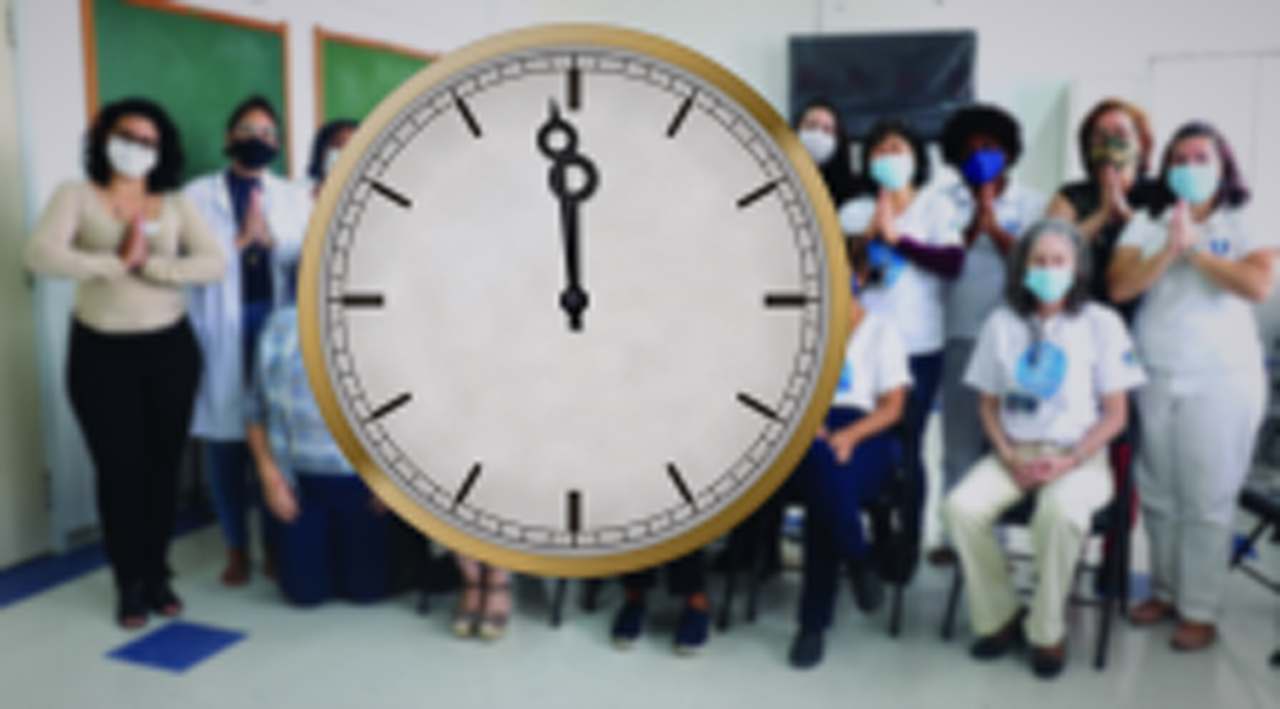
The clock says 11 h 59 min
